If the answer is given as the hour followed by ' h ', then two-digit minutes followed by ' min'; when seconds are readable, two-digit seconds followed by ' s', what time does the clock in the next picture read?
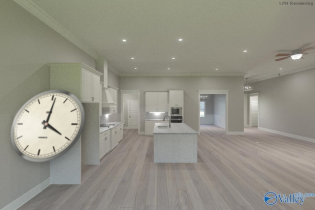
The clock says 4 h 01 min
